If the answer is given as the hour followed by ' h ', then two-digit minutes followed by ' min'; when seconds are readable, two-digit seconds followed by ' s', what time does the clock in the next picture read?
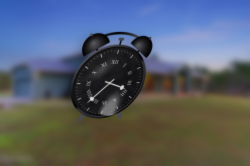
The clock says 3 h 37 min
